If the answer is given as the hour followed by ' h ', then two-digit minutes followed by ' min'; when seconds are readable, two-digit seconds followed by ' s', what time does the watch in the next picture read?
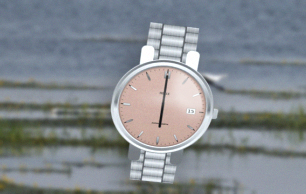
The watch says 6 h 00 min
